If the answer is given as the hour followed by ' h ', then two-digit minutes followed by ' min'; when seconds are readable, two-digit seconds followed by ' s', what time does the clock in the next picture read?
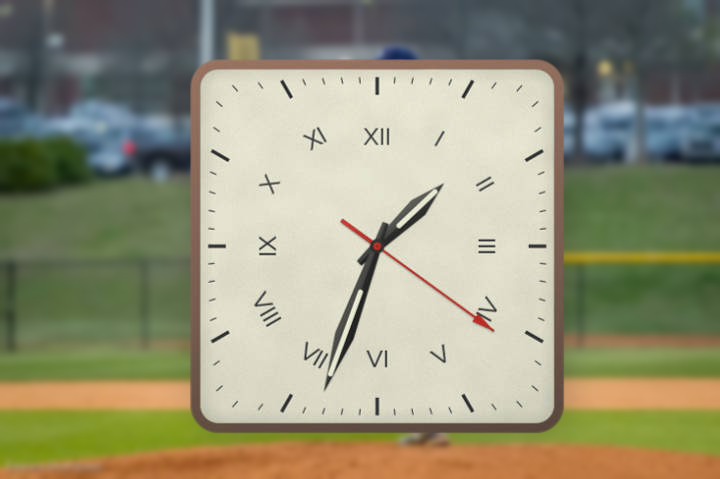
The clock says 1 h 33 min 21 s
